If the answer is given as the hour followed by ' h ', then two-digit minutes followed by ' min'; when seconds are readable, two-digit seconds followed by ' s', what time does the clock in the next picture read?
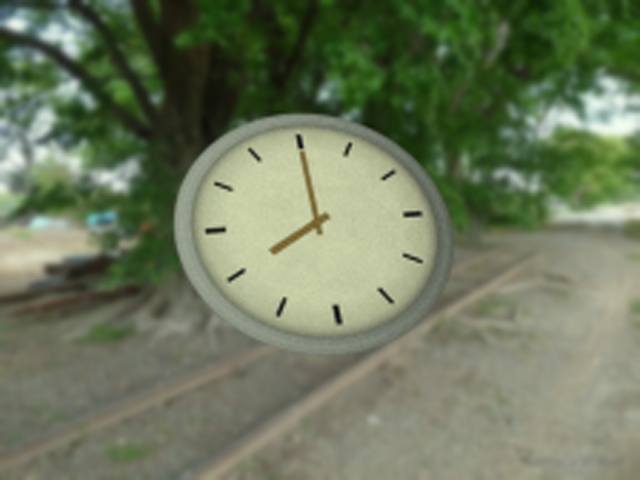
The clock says 8 h 00 min
